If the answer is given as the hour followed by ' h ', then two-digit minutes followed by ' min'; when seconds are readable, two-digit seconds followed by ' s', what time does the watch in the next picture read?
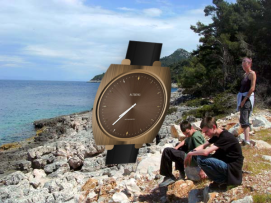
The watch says 7 h 37 min
